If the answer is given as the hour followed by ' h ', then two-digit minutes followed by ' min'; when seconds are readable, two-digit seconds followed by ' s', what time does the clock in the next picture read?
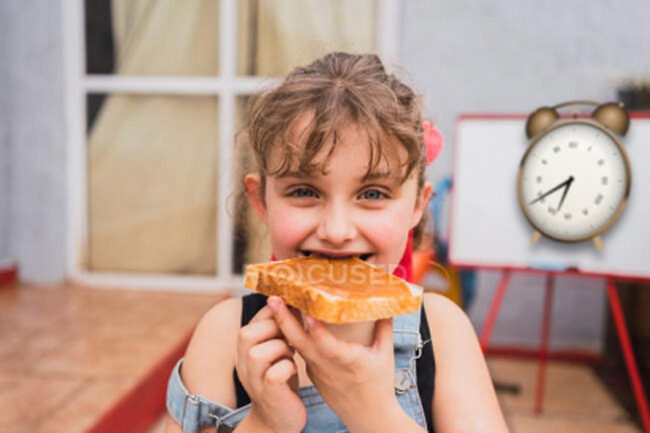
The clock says 6 h 40 min
